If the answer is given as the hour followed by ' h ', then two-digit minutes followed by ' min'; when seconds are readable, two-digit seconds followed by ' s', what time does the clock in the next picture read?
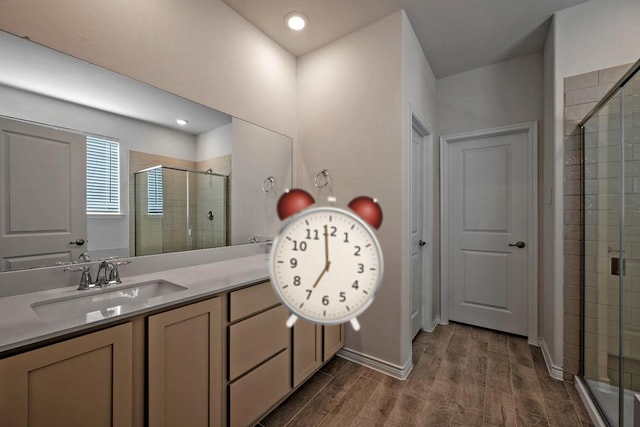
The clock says 6 h 59 min
